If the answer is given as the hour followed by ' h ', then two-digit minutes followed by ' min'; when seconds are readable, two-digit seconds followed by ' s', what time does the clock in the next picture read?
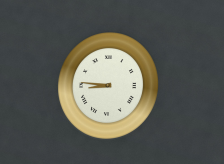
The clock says 8 h 46 min
